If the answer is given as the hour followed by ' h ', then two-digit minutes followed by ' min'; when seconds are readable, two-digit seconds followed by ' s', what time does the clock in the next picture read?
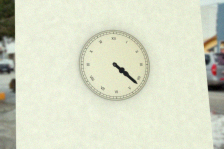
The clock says 4 h 22 min
